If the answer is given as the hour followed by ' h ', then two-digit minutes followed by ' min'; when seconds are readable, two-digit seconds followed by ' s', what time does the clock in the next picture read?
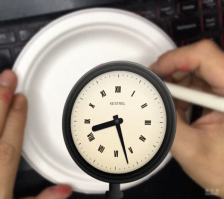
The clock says 8 h 27 min
